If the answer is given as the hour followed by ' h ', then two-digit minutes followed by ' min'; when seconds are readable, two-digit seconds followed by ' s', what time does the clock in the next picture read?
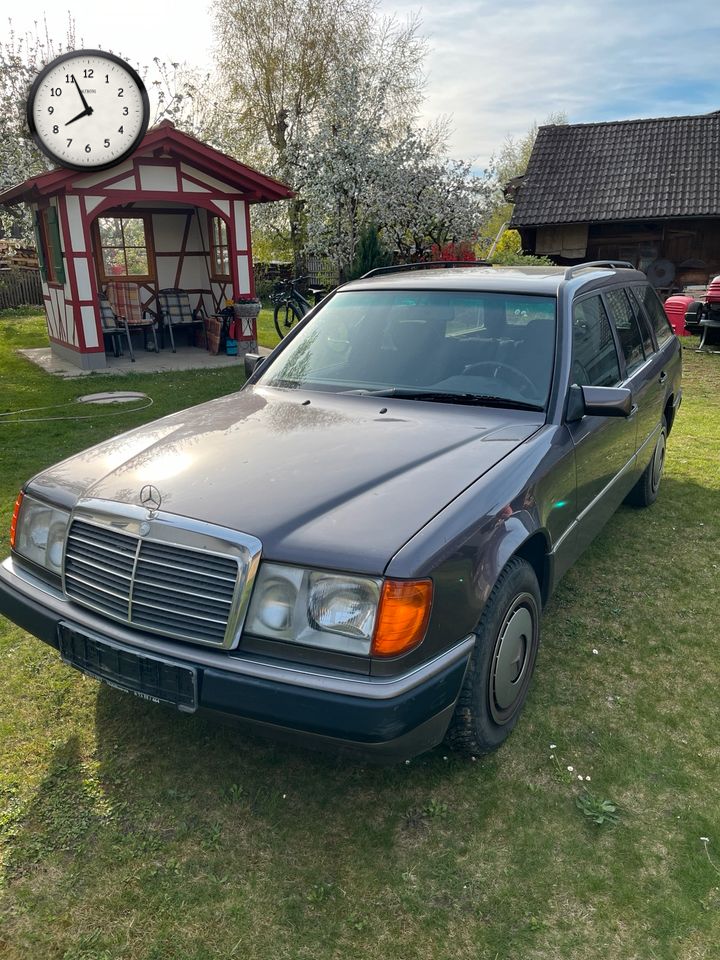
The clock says 7 h 56 min
